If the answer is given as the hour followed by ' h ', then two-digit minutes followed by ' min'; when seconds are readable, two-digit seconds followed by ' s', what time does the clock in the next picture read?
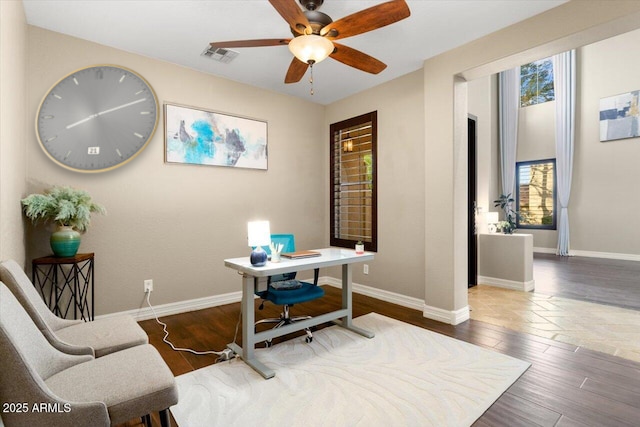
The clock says 8 h 12 min
